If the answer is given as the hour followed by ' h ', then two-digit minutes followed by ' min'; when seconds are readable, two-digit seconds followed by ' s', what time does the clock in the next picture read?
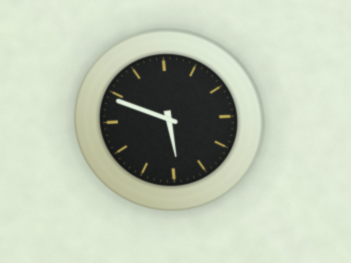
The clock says 5 h 49 min
